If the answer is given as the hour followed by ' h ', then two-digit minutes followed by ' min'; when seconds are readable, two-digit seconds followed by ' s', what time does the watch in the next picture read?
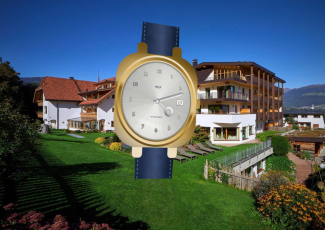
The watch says 4 h 12 min
